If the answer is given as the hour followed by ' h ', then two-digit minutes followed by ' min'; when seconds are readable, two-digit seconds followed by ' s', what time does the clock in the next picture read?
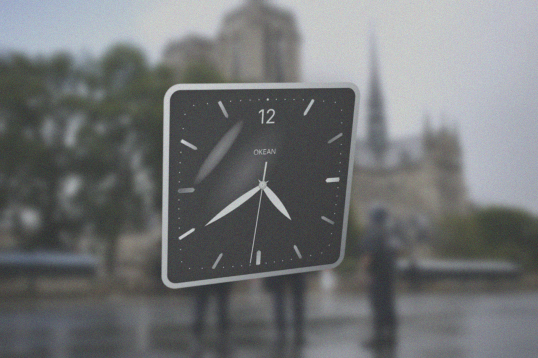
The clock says 4 h 39 min 31 s
